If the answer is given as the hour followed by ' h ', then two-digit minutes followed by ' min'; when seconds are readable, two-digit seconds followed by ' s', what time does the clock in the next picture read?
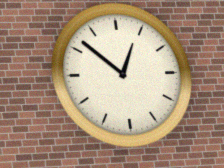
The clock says 12 h 52 min
